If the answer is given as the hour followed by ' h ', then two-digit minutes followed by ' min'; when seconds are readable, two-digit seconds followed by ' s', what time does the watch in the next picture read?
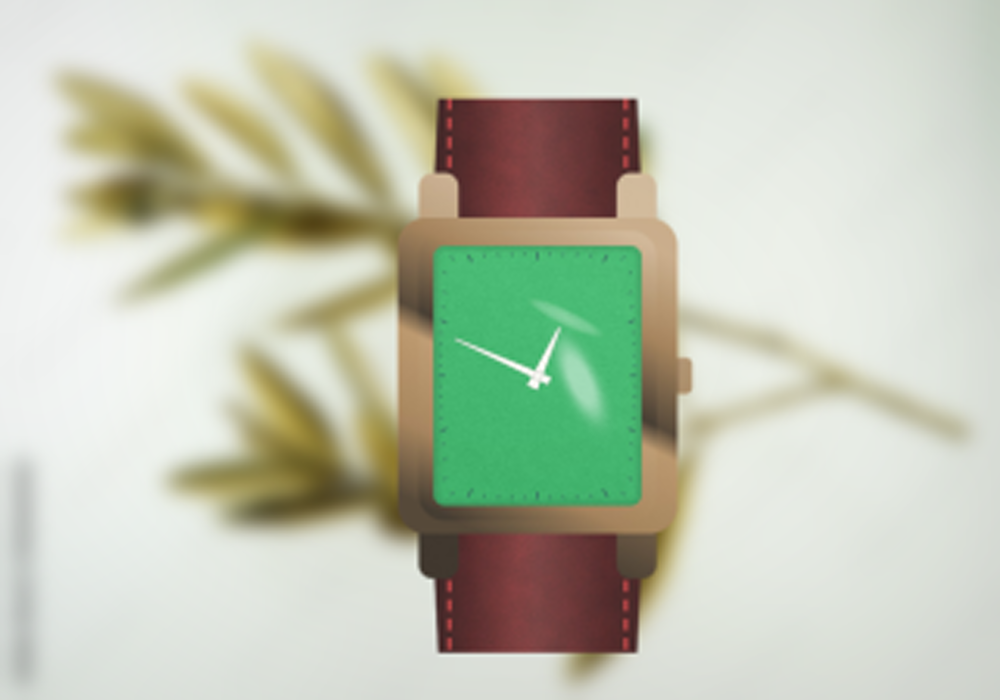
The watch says 12 h 49 min
